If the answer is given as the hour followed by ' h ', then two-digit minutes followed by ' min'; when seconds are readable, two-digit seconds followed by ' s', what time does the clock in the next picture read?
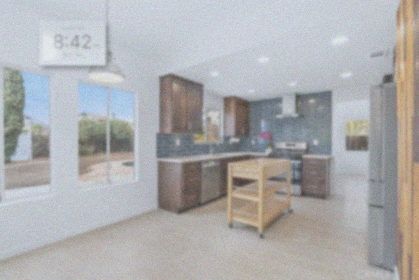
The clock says 8 h 42 min
